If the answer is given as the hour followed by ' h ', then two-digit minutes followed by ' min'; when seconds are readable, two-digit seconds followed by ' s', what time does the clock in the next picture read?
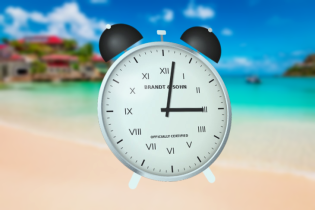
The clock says 3 h 02 min
